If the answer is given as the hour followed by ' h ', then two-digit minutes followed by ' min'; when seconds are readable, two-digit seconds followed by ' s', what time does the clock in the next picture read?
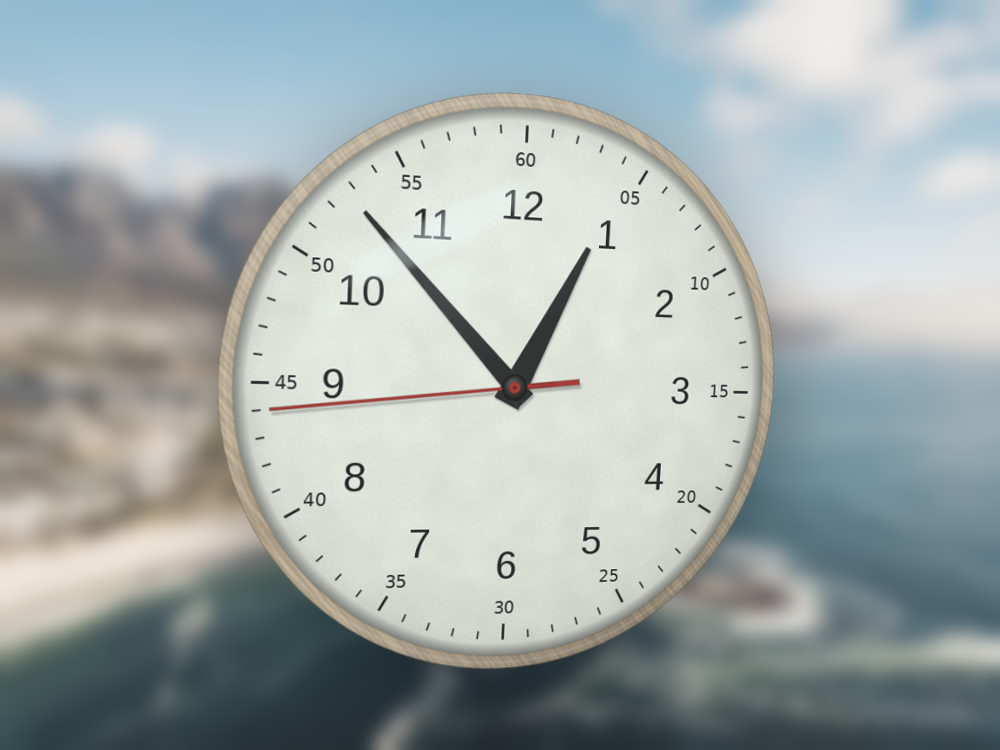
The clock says 12 h 52 min 44 s
